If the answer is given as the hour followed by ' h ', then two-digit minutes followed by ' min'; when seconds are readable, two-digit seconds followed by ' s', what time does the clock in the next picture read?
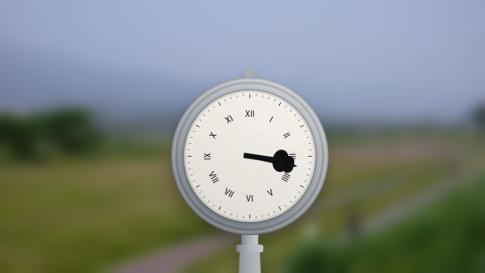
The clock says 3 h 17 min
